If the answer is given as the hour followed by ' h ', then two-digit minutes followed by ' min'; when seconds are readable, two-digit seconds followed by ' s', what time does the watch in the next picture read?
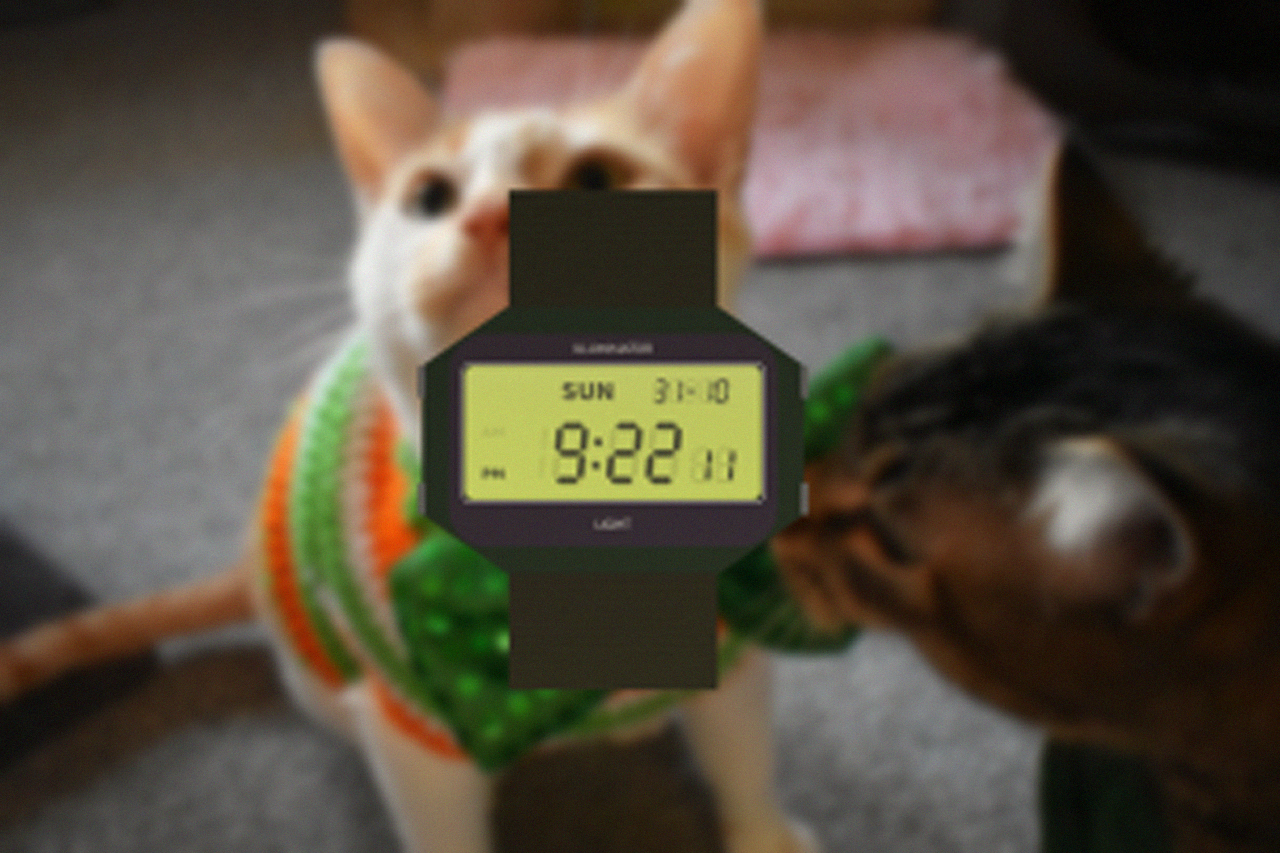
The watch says 9 h 22 min 11 s
